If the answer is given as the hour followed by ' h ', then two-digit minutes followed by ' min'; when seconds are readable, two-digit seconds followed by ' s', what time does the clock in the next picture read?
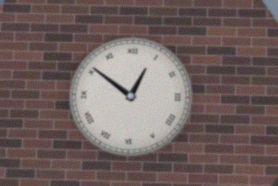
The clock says 12 h 51 min
